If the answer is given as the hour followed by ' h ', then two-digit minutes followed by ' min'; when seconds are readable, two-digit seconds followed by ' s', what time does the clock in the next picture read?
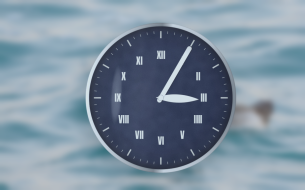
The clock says 3 h 05 min
